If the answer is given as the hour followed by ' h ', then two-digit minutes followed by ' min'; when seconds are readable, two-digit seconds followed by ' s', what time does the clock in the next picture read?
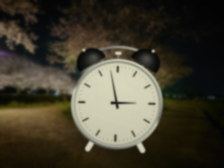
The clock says 2 h 58 min
